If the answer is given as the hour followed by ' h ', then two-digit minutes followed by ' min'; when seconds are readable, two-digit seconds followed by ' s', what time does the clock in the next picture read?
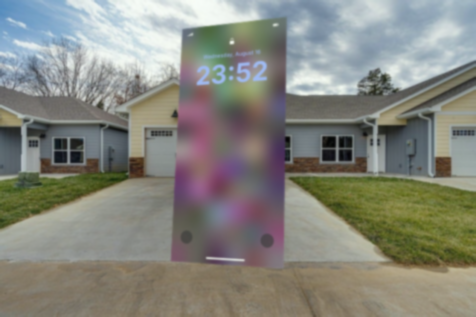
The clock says 23 h 52 min
